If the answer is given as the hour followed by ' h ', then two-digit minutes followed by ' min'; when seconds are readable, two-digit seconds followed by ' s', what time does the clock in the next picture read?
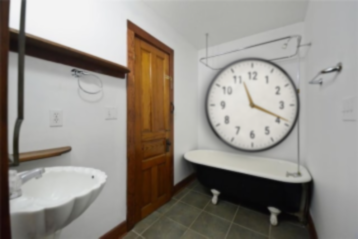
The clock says 11 h 19 min
